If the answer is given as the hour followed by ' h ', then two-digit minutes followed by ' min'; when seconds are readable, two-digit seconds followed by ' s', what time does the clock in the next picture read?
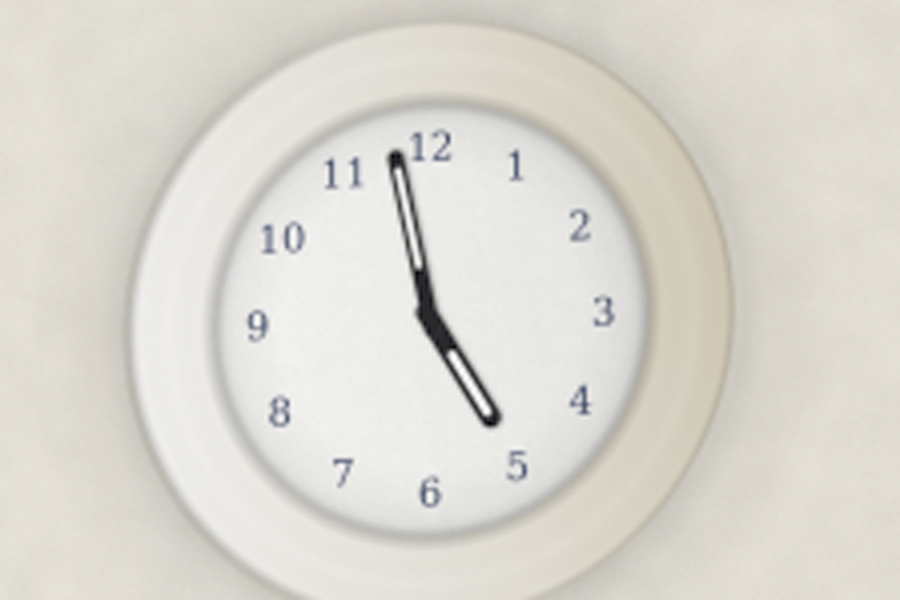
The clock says 4 h 58 min
